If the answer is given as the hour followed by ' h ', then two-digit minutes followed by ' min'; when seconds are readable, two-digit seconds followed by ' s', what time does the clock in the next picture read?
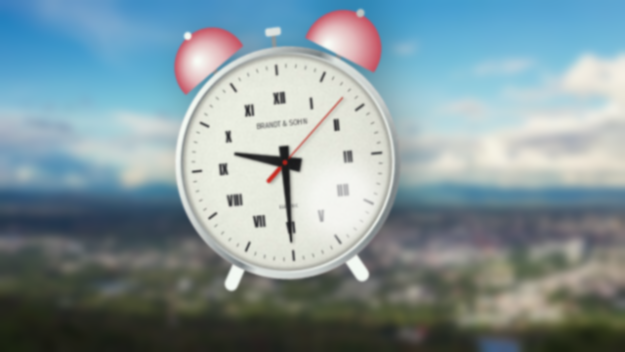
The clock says 9 h 30 min 08 s
